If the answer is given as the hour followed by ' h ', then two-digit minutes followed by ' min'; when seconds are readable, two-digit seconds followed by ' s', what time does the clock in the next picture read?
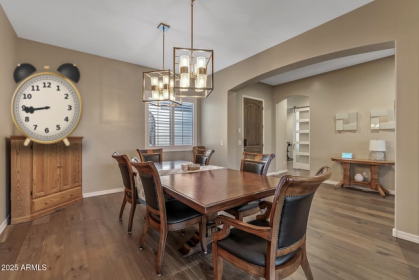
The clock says 8 h 44 min
